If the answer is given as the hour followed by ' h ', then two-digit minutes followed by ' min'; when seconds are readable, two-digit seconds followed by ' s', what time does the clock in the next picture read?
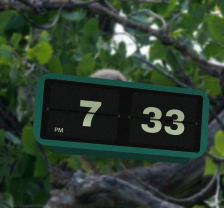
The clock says 7 h 33 min
